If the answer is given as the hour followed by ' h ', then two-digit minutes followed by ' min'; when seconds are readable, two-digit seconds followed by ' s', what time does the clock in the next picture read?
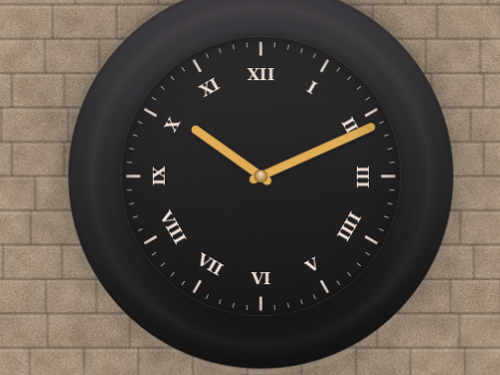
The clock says 10 h 11 min
